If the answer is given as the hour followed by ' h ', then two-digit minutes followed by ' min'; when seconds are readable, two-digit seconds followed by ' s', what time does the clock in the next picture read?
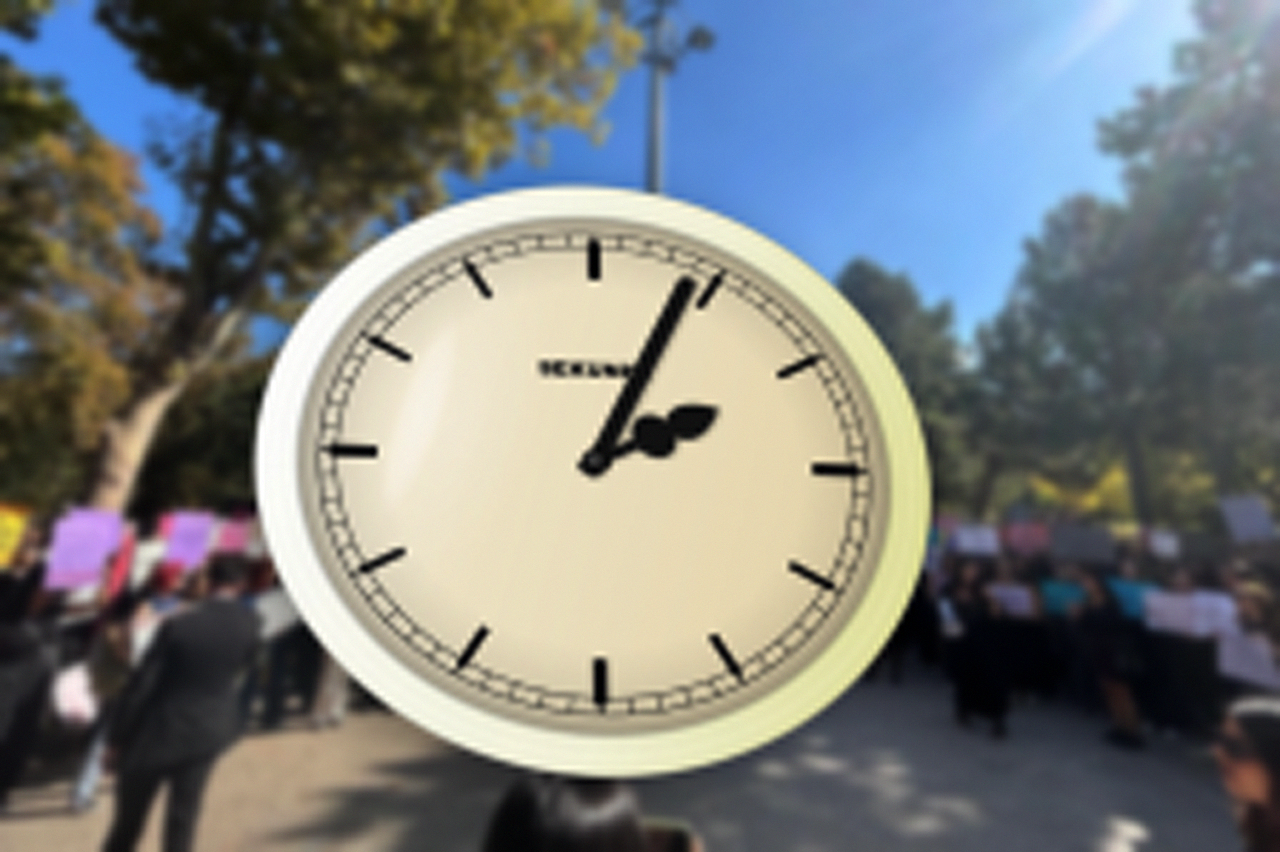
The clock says 2 h 04 min
